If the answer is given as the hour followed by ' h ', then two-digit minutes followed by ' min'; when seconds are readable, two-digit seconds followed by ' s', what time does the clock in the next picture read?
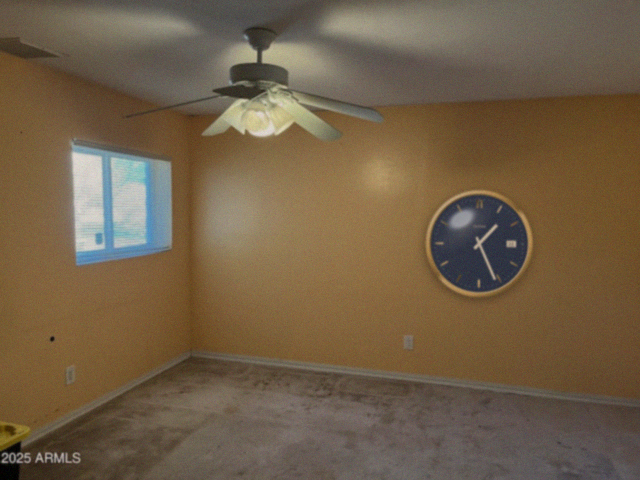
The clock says 1 h 26 min
